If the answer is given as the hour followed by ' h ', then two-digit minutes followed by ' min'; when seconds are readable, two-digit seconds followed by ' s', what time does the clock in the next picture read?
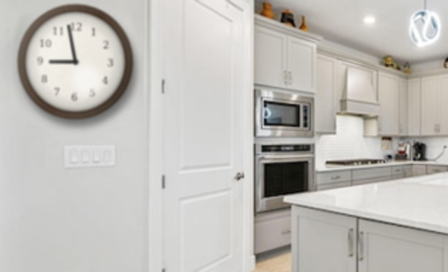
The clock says 8 h 58 min
